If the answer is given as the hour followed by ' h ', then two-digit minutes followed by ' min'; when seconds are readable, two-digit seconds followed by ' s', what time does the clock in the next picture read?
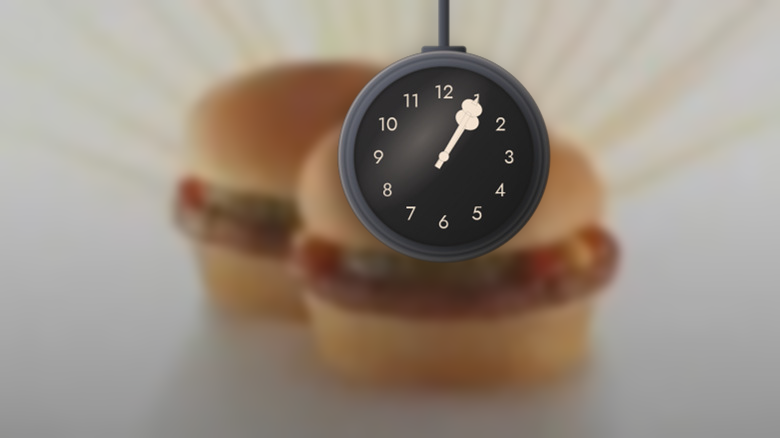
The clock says 1 h 05 min
